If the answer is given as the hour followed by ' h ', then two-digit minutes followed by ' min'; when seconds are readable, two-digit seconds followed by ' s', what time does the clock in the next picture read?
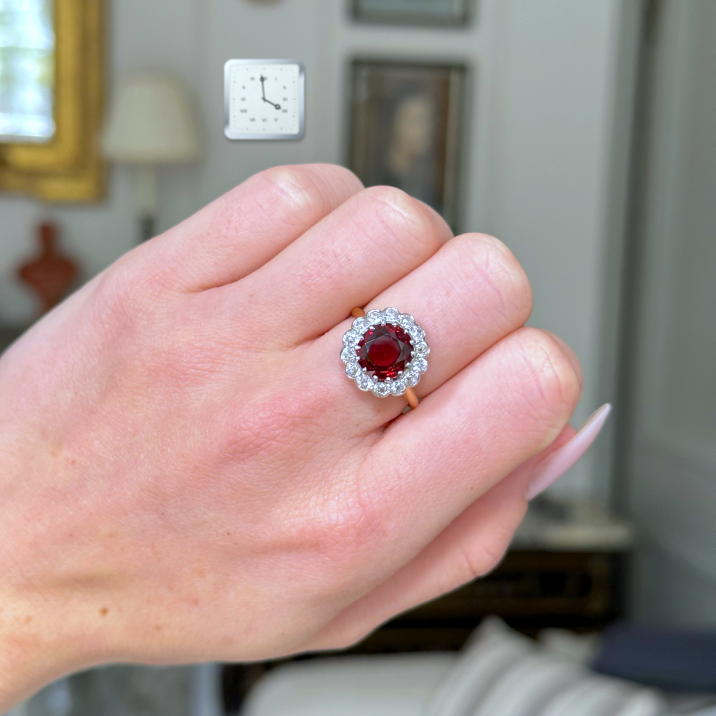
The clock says 3 h 59 min
